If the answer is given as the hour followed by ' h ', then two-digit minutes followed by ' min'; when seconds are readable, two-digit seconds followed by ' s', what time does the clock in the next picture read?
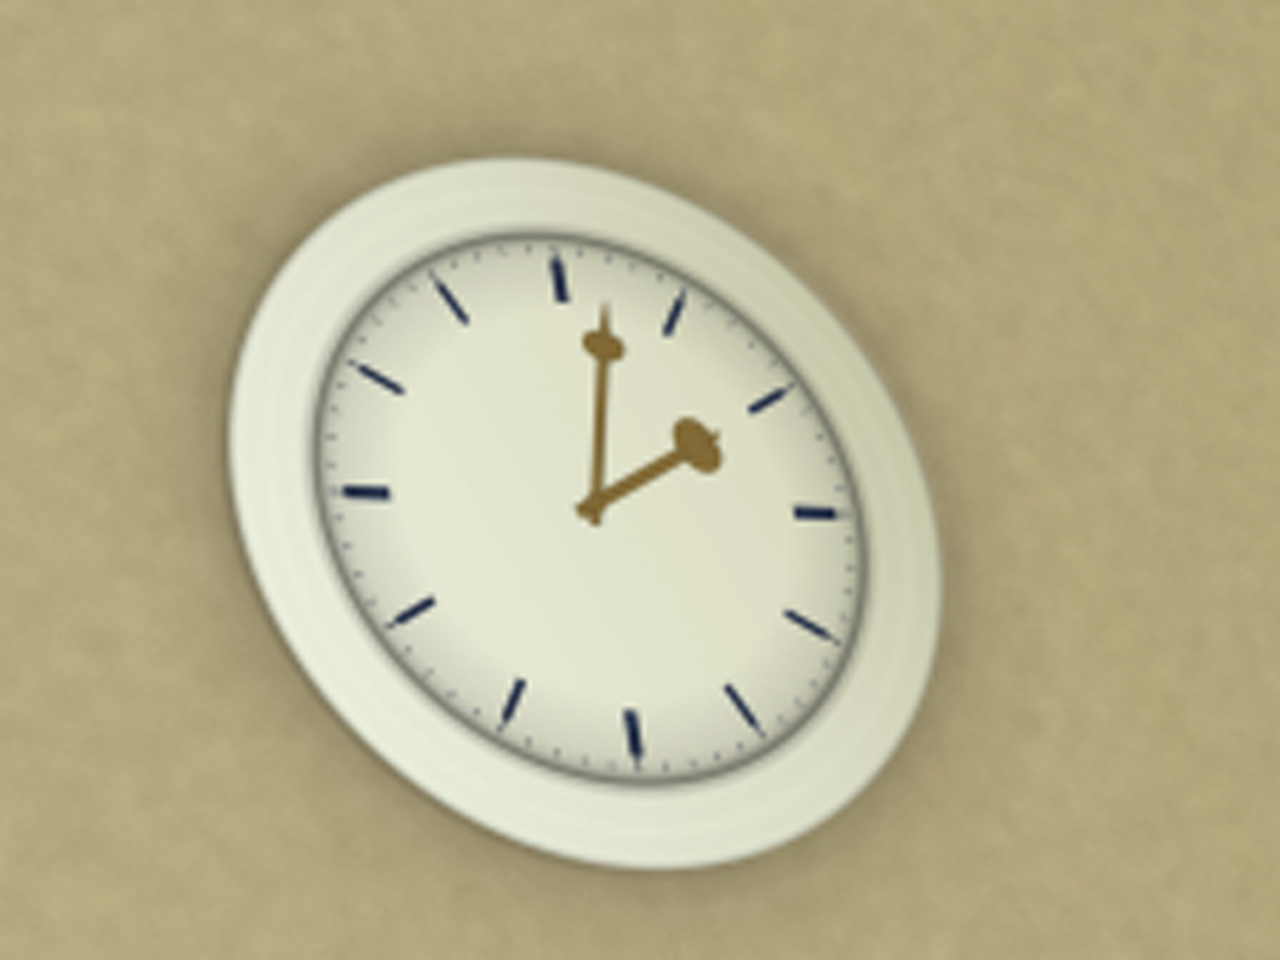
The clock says 2 h 02 min
